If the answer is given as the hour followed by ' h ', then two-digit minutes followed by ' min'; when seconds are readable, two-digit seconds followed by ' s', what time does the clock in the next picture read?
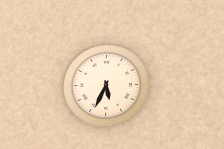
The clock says 5 h 34 min
